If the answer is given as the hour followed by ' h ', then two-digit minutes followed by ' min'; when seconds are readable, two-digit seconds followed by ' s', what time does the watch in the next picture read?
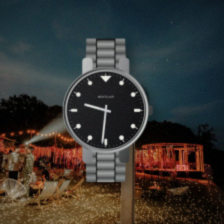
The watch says 9 h 31 min
